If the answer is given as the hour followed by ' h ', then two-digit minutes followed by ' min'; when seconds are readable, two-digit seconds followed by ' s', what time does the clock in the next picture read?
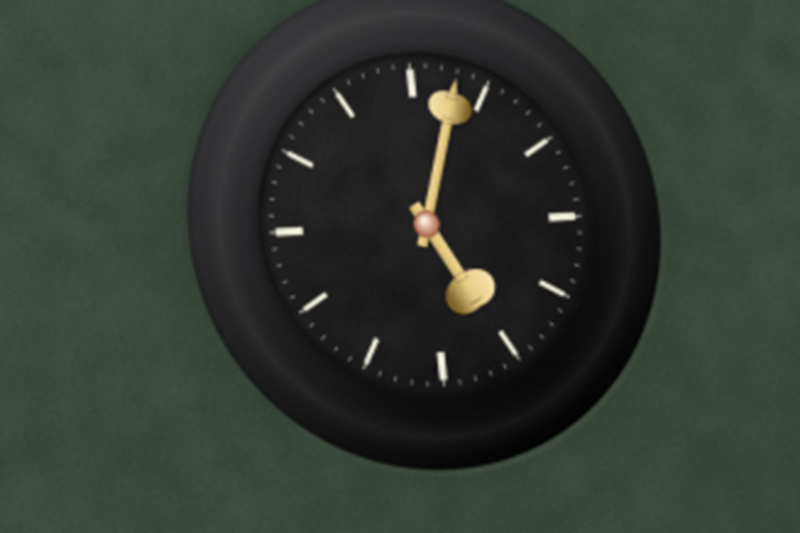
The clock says 5 h 03 min
